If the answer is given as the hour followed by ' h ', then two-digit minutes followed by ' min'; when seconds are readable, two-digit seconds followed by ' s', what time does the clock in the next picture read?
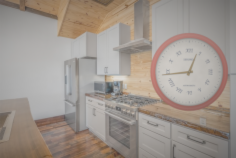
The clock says 12 h 44 min
